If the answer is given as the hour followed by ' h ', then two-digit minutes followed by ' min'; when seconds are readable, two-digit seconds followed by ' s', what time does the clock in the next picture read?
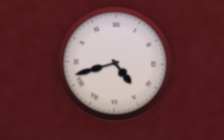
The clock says 4 h 42 min
